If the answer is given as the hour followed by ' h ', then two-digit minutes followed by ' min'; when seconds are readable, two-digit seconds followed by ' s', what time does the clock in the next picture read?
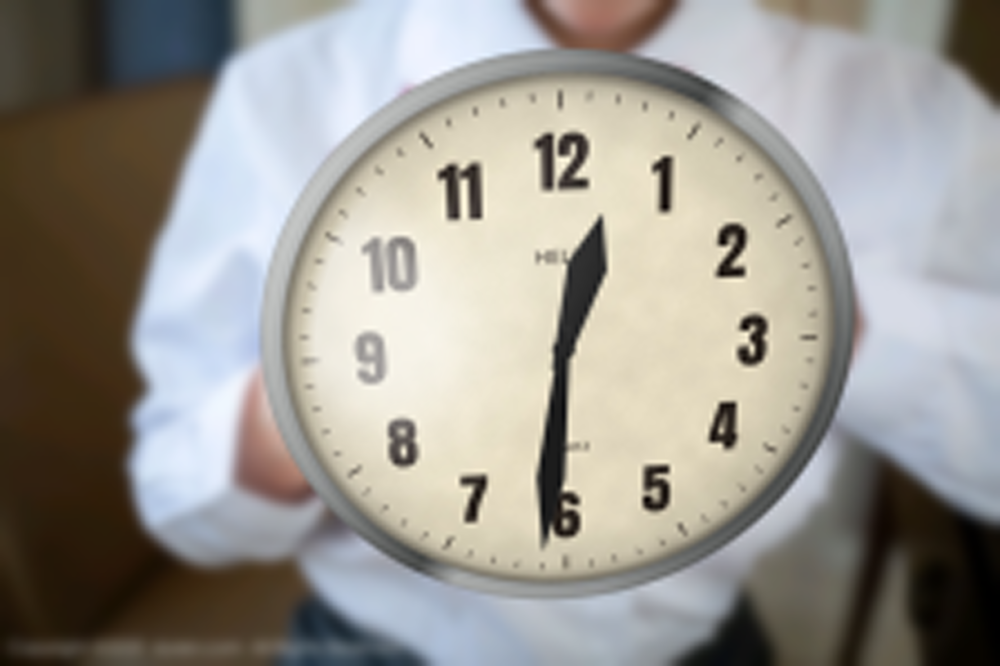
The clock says 12 h 31 min
